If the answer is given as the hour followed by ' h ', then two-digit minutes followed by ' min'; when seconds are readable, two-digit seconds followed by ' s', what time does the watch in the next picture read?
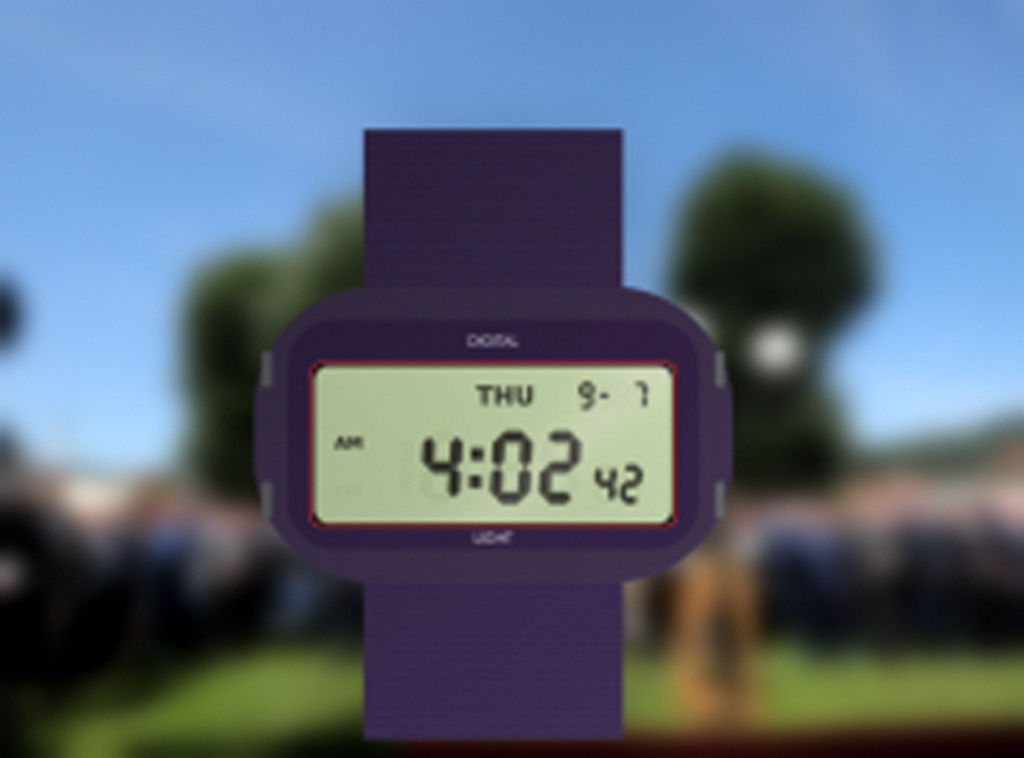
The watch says 4 h 02 min 42 s
